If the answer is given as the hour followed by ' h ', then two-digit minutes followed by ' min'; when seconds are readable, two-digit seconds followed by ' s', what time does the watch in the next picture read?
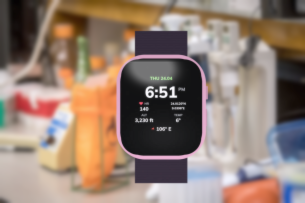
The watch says 6 h 51 min
